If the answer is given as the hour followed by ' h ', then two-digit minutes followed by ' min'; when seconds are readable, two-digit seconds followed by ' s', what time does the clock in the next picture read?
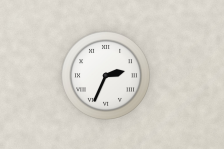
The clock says 2 h 34 min
